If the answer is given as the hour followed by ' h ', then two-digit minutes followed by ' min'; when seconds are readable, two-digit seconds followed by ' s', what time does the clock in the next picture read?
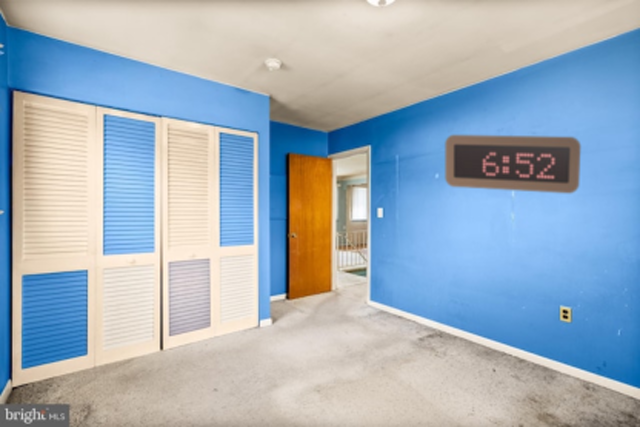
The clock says 6 h 52 min
